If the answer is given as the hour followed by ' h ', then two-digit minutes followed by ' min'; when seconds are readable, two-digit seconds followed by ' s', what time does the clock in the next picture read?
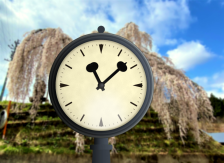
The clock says 11 h 08 min
